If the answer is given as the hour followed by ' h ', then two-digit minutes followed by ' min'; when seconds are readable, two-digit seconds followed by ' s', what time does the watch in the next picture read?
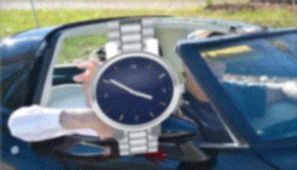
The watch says 3 h 51 min
